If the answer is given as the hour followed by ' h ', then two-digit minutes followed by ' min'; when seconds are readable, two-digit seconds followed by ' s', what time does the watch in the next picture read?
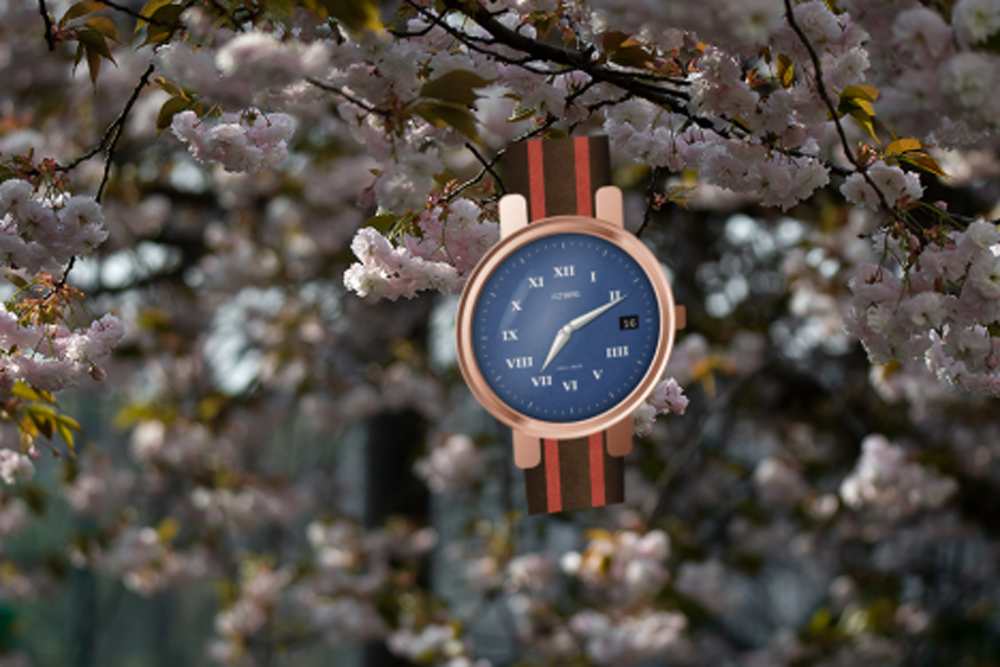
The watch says 7 h 11 min
